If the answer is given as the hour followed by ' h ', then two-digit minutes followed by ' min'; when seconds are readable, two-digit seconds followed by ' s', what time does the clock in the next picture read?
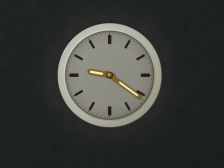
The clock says 9 h 21 min
